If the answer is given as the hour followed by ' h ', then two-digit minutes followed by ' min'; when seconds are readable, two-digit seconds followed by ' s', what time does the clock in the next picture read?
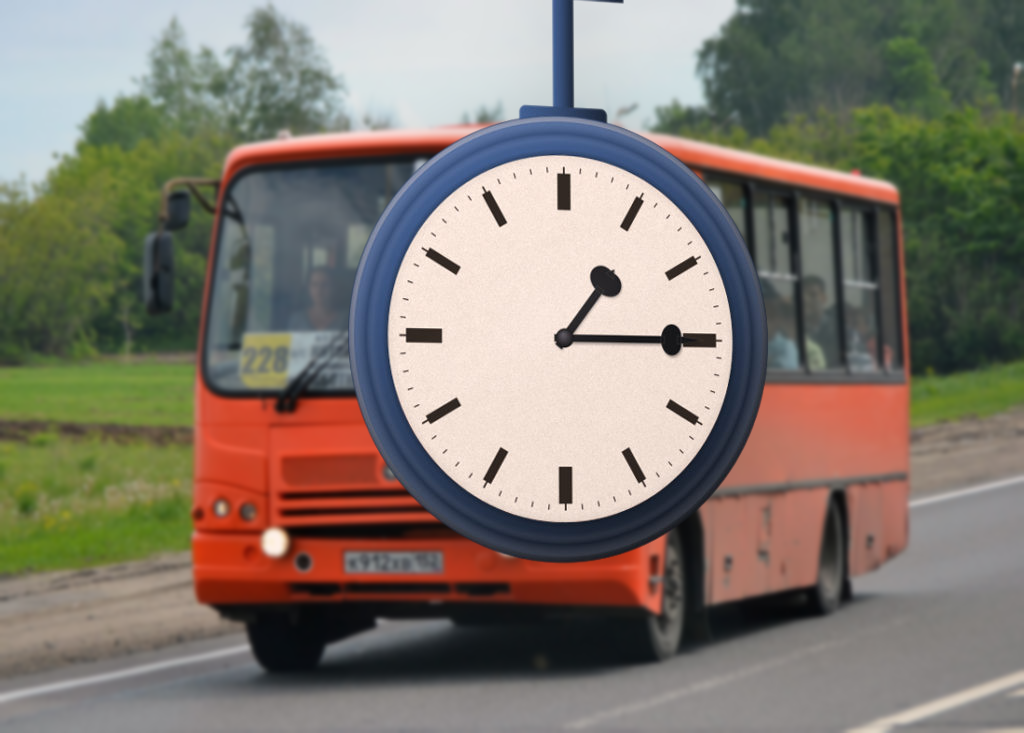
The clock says 1 h 15 min
